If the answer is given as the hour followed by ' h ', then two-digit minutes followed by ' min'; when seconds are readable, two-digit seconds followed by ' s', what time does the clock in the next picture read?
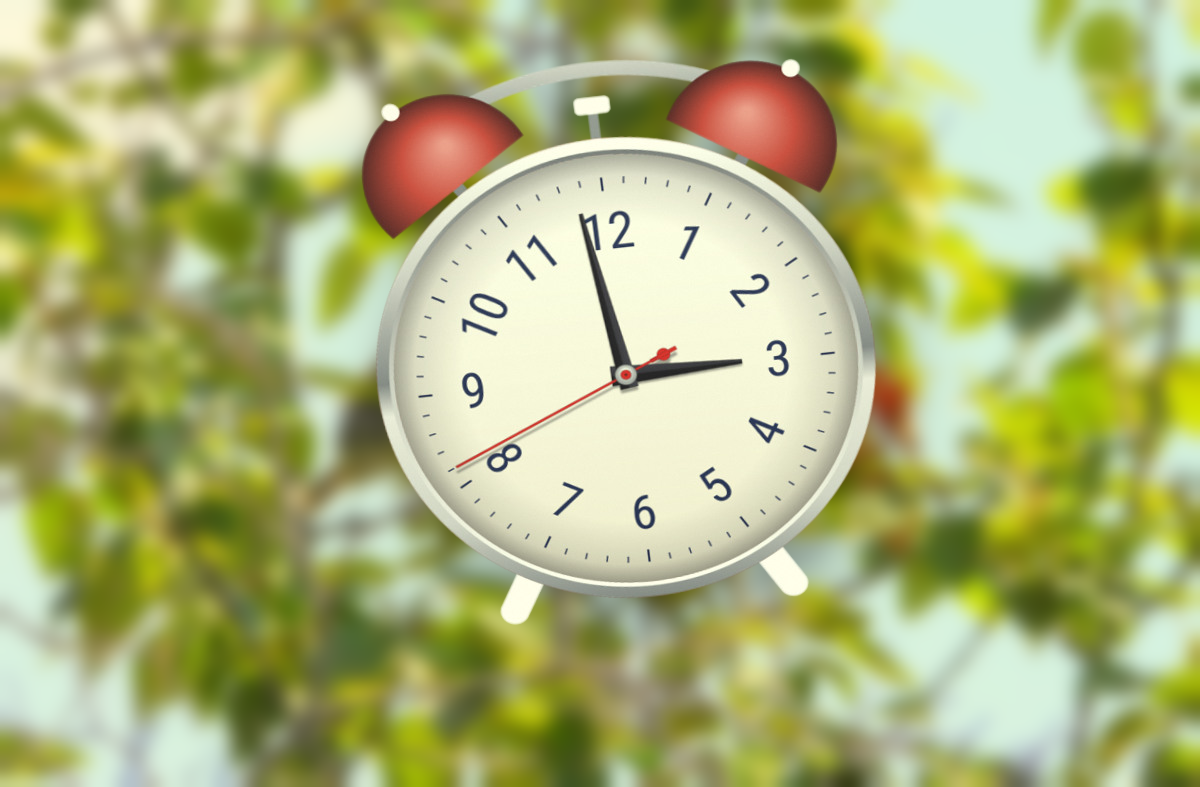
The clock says 2 h 58 min 41 s
